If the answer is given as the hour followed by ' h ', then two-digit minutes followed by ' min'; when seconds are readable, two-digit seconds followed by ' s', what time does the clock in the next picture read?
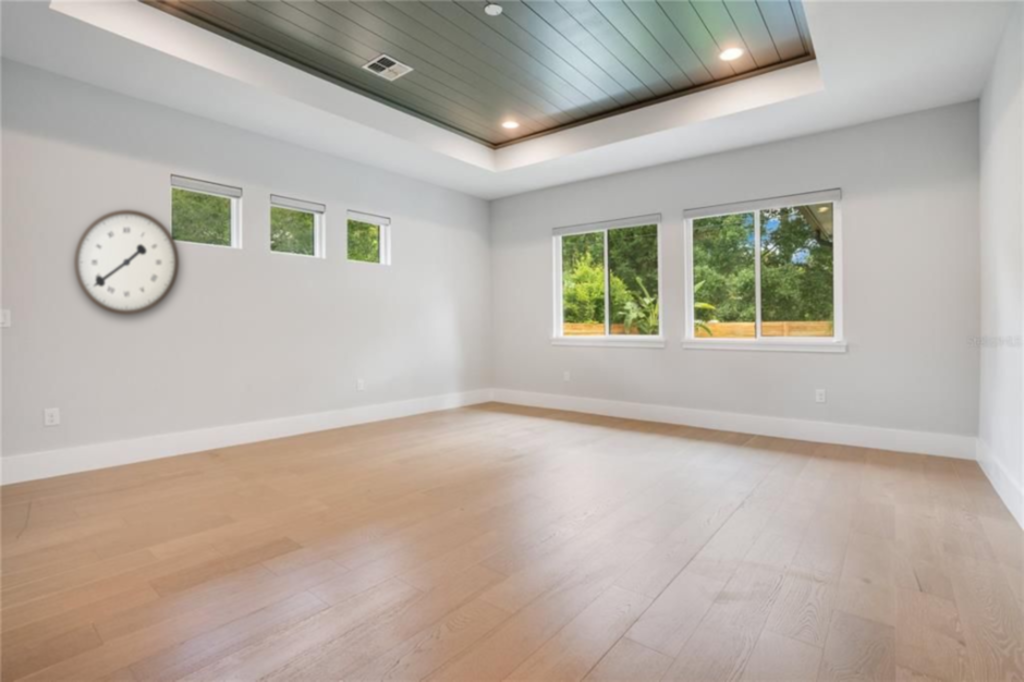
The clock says 1 h 39 min
